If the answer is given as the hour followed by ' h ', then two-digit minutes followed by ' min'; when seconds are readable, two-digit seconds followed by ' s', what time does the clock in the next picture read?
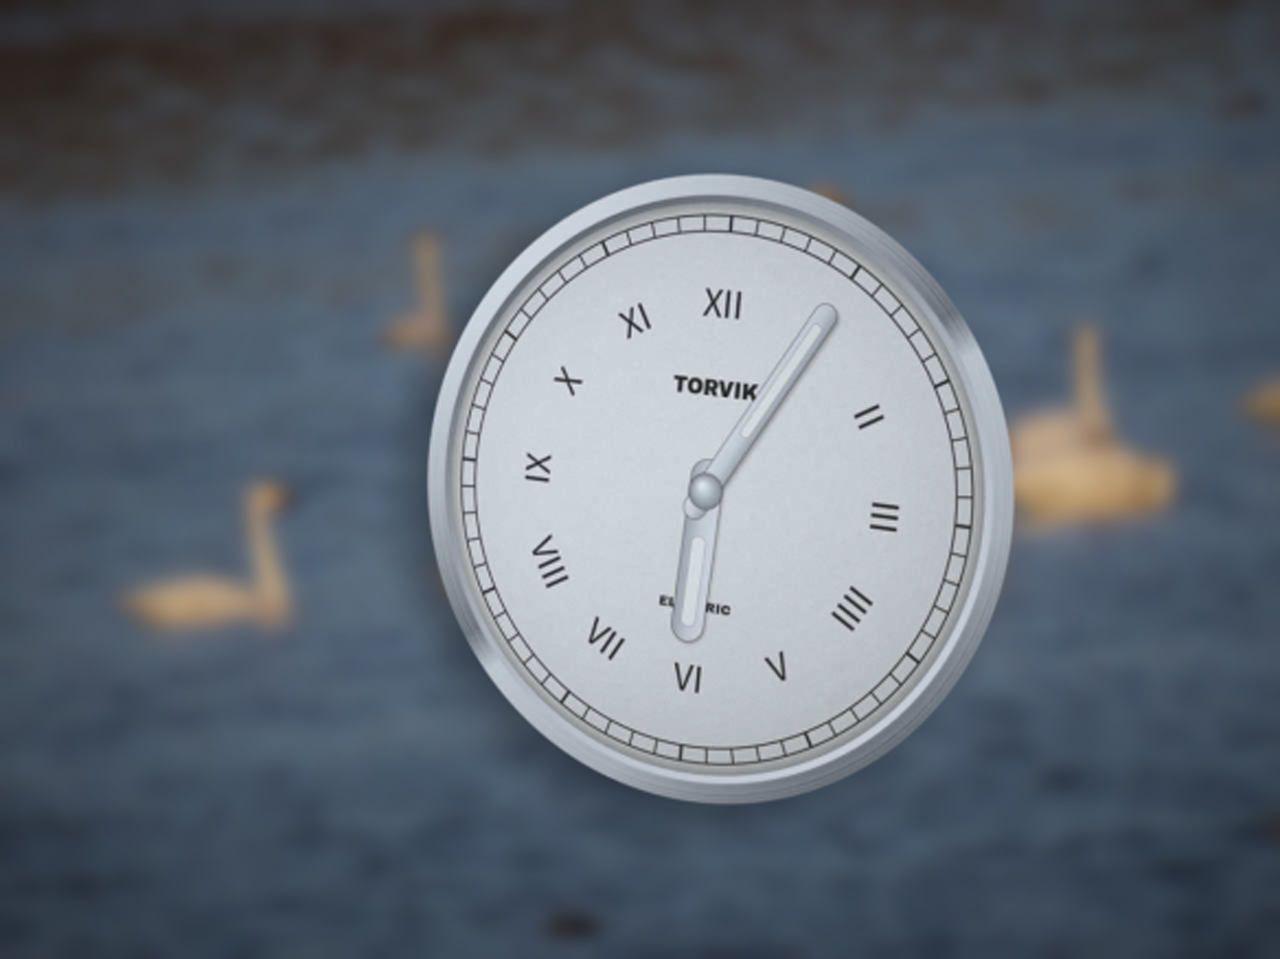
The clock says 6 h 05 min
